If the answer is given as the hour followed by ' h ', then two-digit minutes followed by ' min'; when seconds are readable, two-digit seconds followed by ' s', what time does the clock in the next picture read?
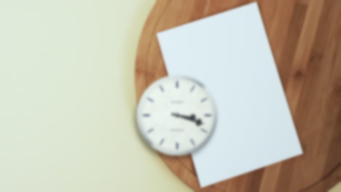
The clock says 3 h 18 min
